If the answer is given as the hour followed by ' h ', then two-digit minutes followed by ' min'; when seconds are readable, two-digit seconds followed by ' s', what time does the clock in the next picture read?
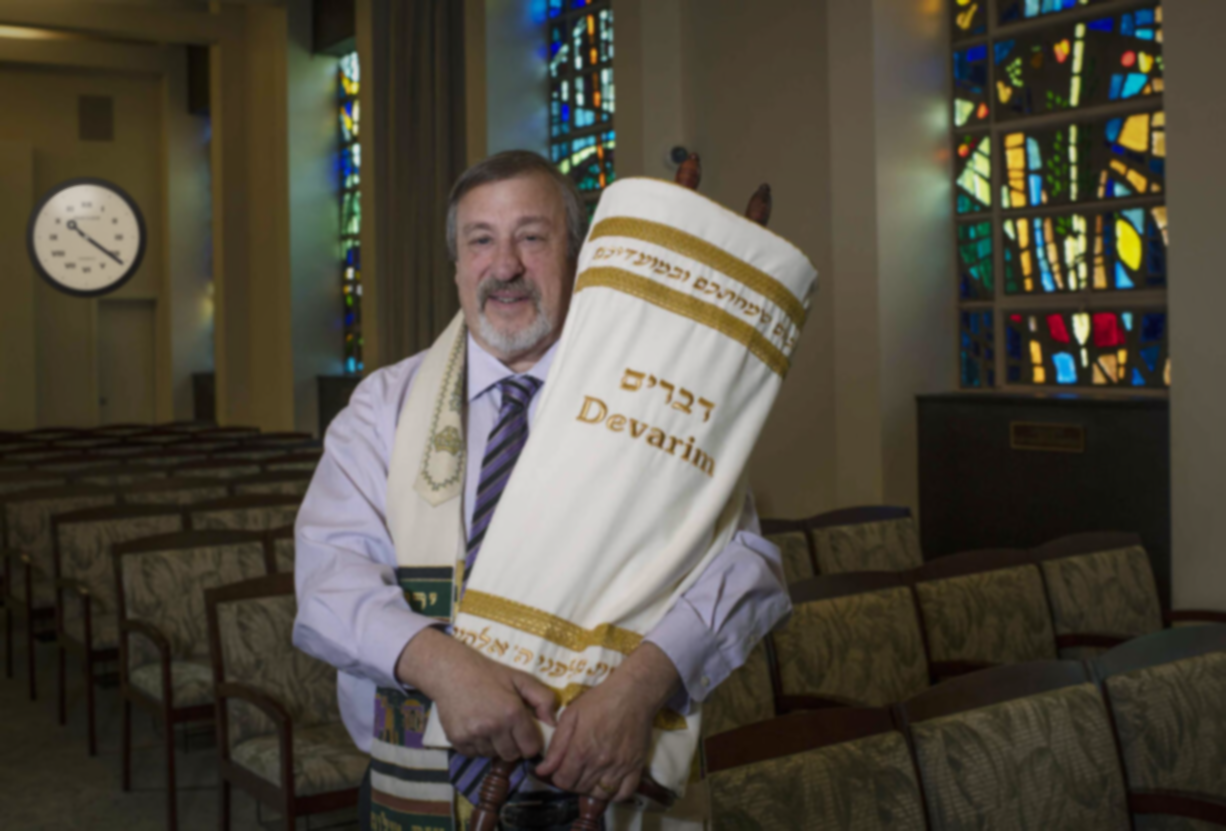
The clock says 10 h 21 min
